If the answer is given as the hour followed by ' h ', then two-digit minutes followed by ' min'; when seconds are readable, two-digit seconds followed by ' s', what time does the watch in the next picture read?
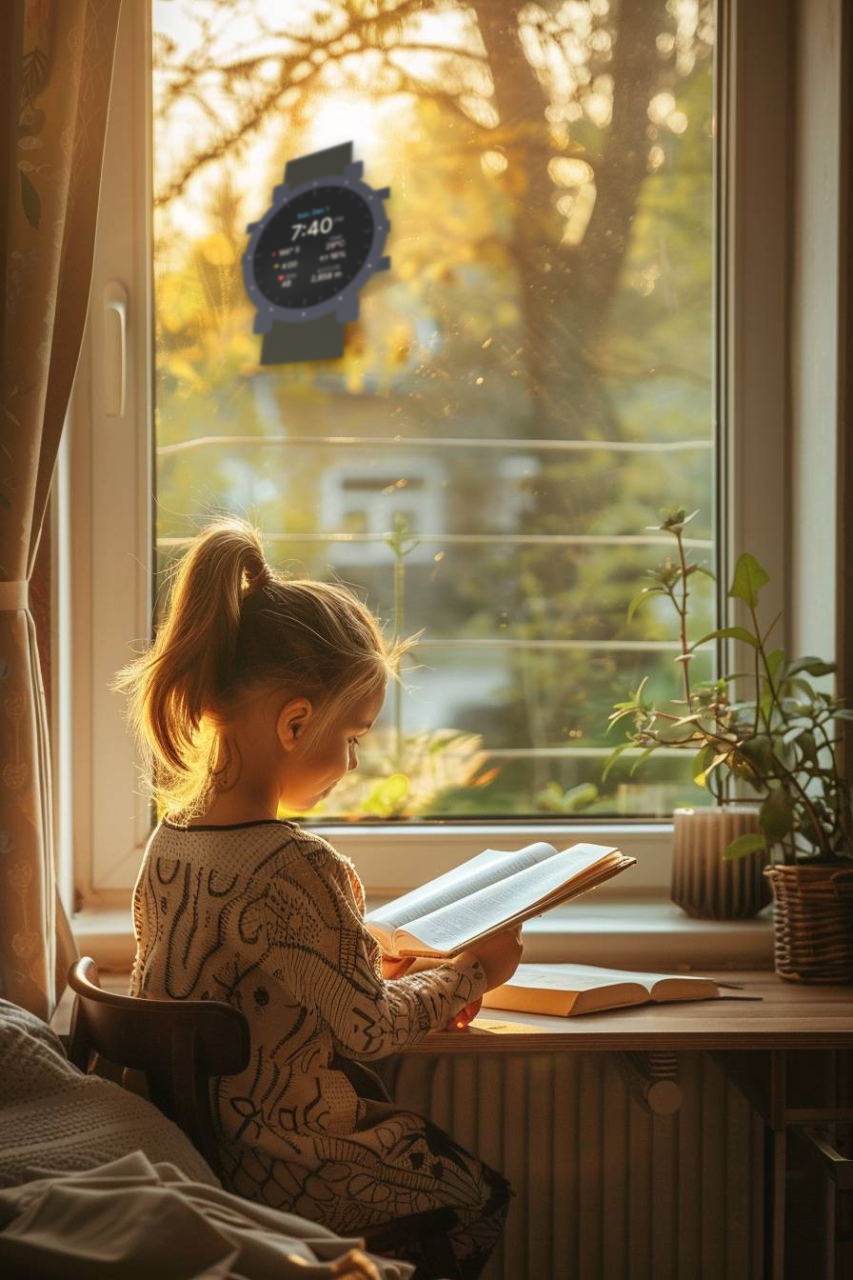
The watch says 7 h 40 min
